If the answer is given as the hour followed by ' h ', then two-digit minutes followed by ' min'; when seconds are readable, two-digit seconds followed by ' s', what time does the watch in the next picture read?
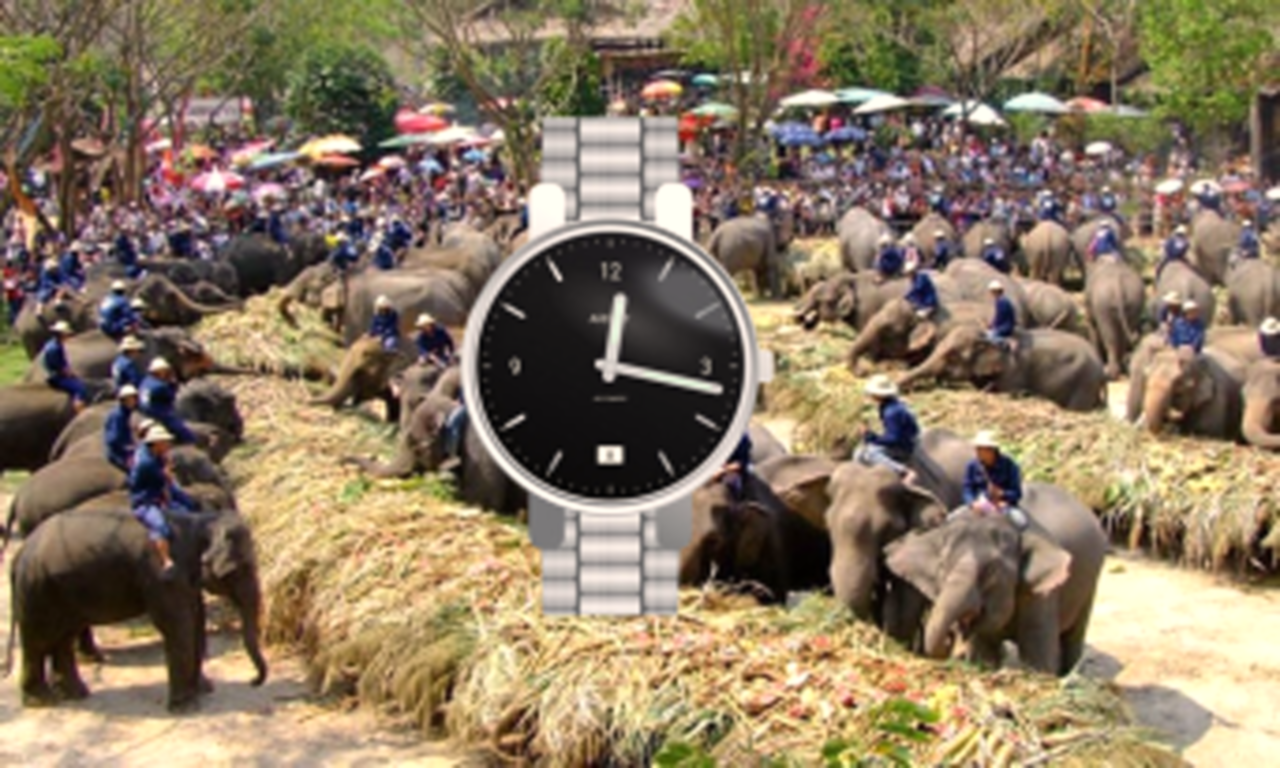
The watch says 12 h 17 min
